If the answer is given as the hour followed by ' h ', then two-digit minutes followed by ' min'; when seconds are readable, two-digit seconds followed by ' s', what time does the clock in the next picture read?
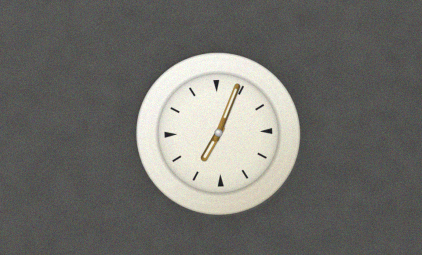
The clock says 7 h 04 min
